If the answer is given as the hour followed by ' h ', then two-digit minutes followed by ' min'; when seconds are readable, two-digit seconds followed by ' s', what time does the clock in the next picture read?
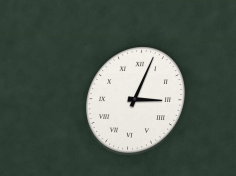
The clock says 3 h 03 min
